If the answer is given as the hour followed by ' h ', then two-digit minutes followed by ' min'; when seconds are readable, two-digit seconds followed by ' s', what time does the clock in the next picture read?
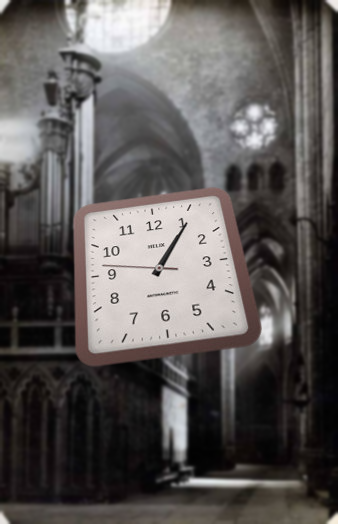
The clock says 1 h 05 min 47 s
